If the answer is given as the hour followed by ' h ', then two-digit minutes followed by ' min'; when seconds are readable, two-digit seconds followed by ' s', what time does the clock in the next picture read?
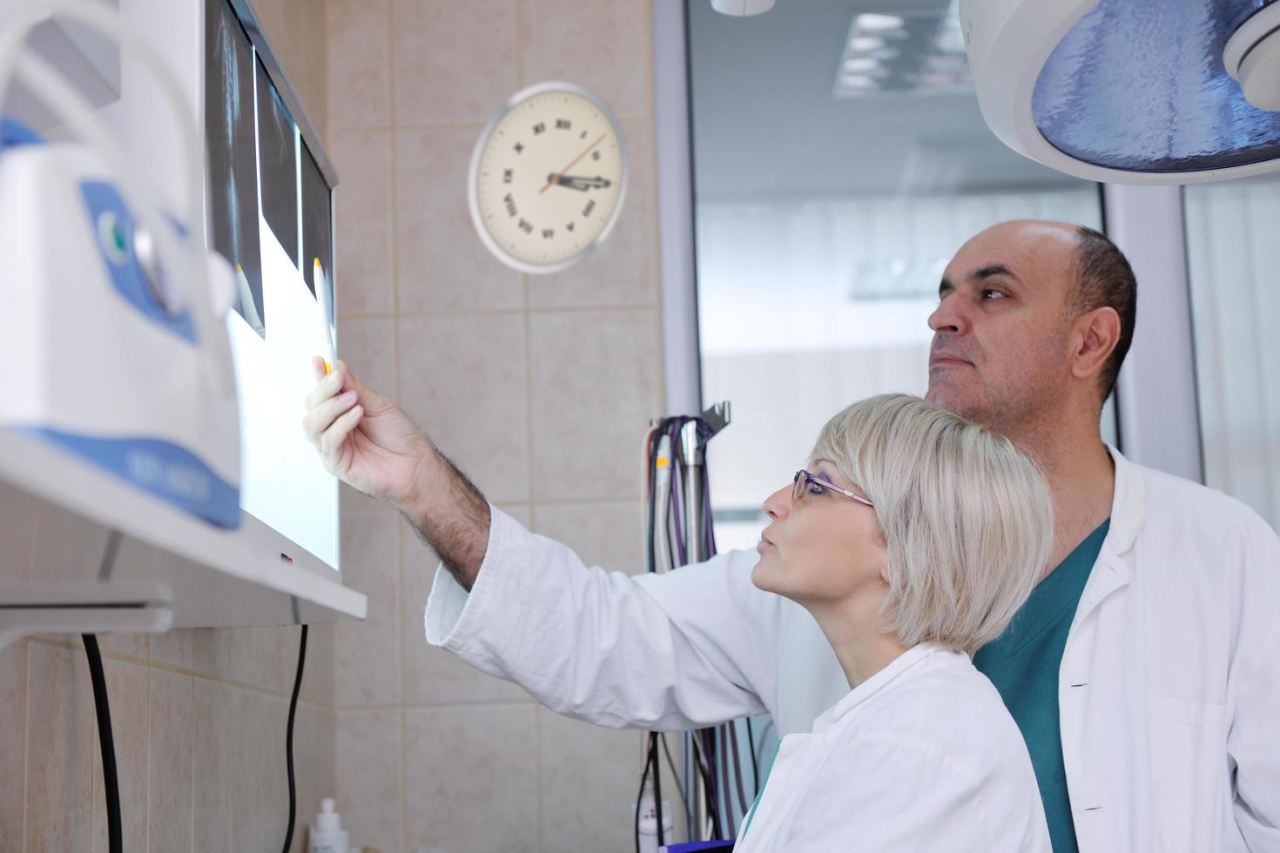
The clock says 3 h 15 min 08 s
